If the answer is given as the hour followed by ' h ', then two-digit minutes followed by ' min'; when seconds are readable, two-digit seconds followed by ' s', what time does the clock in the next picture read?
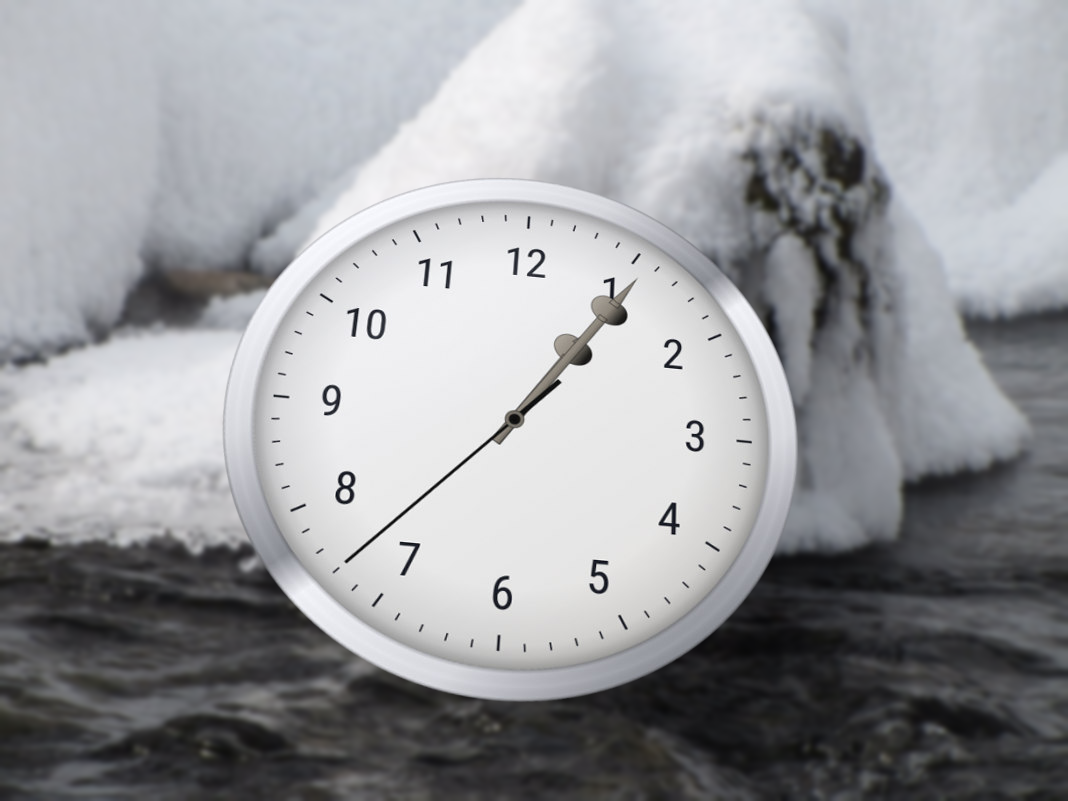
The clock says 1 h 05 min 37 s
